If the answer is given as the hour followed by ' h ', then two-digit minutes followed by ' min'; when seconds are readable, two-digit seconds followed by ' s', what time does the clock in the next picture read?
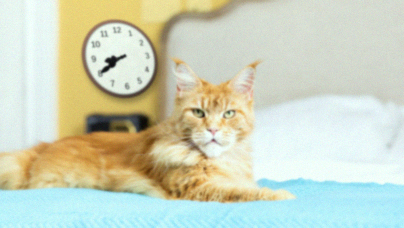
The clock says 8 h 40 min
